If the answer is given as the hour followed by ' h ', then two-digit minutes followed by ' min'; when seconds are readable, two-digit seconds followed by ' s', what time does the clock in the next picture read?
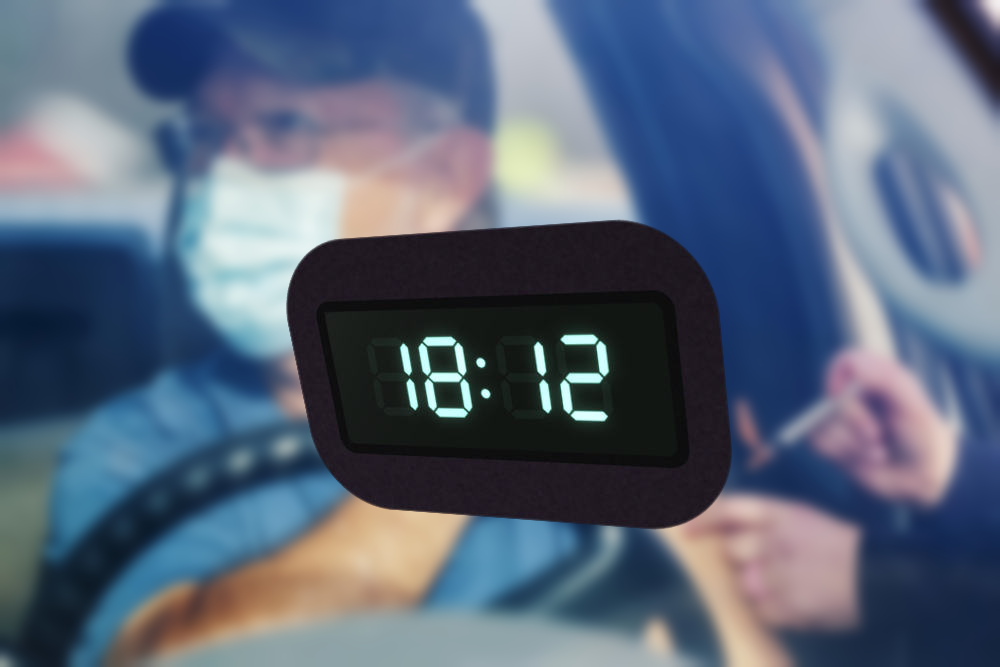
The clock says 18 h 12 min
